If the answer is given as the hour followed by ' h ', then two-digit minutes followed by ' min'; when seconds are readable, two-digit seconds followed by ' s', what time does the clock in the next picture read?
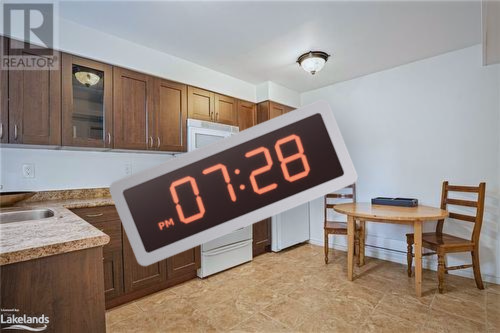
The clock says 7 h 28 min
